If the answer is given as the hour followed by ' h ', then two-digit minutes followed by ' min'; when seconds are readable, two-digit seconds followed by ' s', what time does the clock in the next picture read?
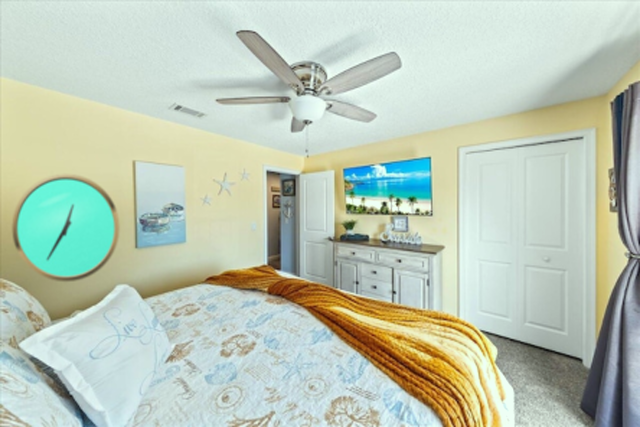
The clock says 12 h 35 min
